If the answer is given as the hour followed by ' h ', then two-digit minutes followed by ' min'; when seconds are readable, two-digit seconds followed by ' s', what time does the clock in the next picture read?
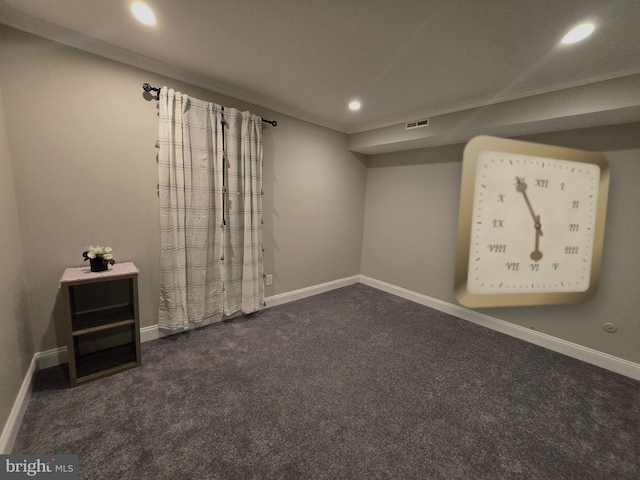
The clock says 5 h 55 min
